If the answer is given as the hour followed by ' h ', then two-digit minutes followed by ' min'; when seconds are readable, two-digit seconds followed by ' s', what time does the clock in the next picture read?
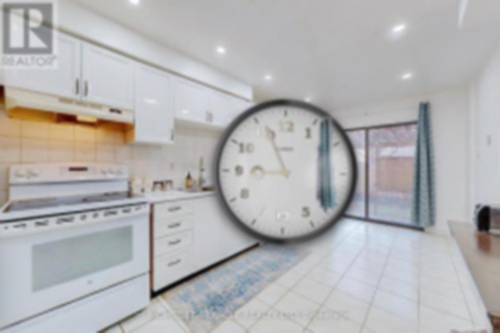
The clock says 8 h 56 min
